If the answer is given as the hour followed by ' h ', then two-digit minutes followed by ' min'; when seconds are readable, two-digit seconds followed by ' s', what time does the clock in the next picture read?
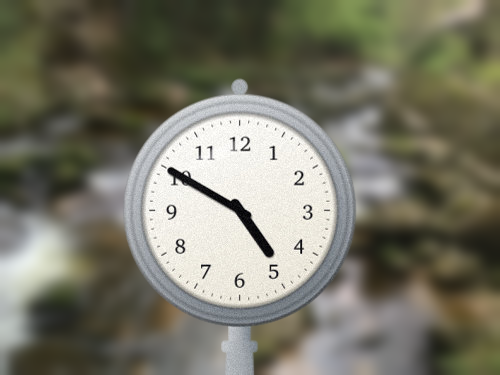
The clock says 4 h 50 min
